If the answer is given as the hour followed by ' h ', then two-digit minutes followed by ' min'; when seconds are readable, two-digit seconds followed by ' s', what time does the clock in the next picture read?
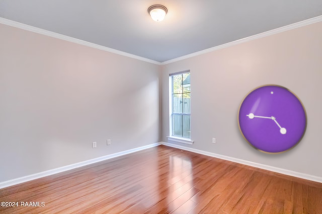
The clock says 4 h 46 min
